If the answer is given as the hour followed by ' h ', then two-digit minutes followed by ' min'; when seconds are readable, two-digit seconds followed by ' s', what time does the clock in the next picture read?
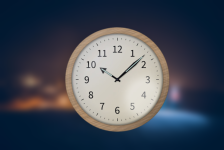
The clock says 10 h 08 min
